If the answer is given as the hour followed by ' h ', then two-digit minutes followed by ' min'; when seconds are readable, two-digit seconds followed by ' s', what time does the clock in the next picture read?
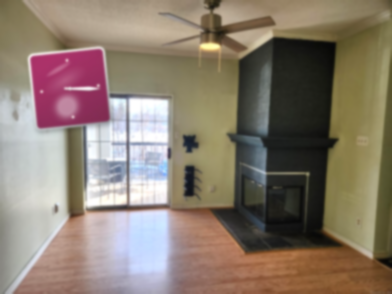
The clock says 3 h 16 min
